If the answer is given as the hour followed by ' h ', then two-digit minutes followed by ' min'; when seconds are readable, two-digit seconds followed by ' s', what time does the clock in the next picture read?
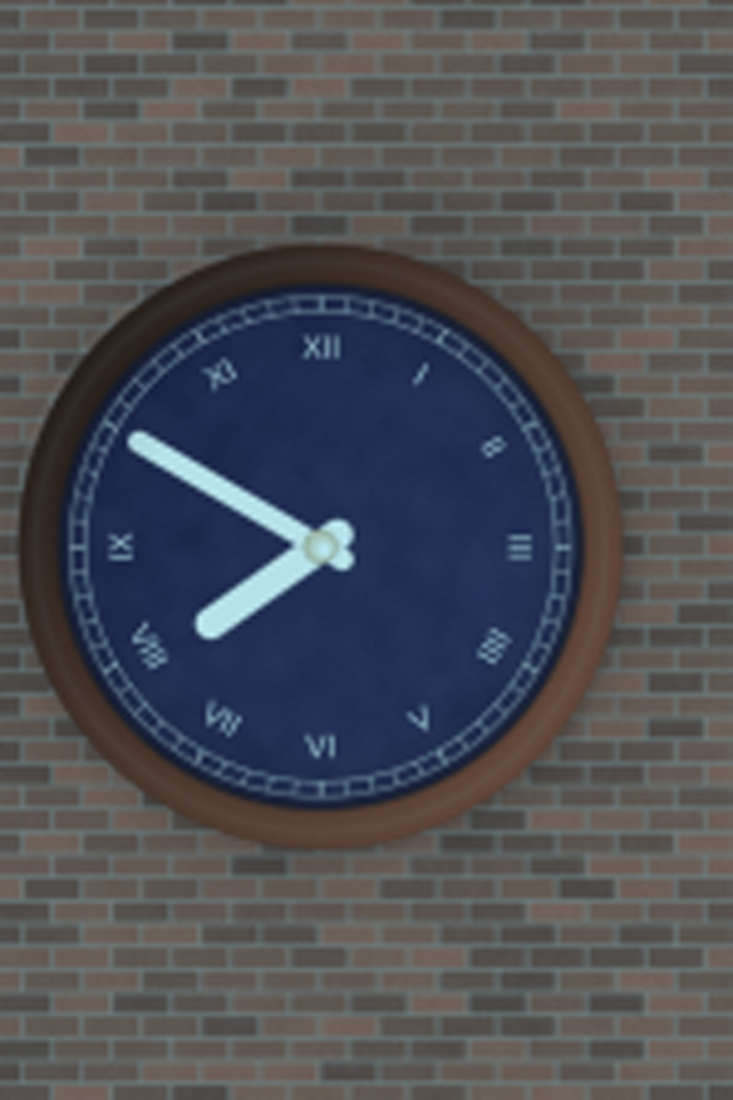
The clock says 7 h 50 min
